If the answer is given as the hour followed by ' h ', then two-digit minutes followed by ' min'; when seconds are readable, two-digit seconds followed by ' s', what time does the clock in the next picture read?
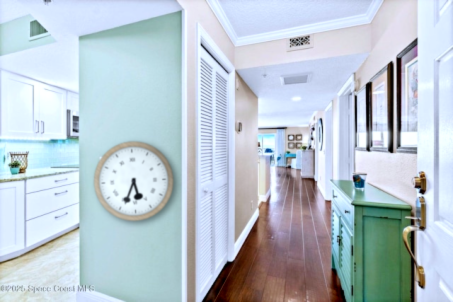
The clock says 5 h 34 min
